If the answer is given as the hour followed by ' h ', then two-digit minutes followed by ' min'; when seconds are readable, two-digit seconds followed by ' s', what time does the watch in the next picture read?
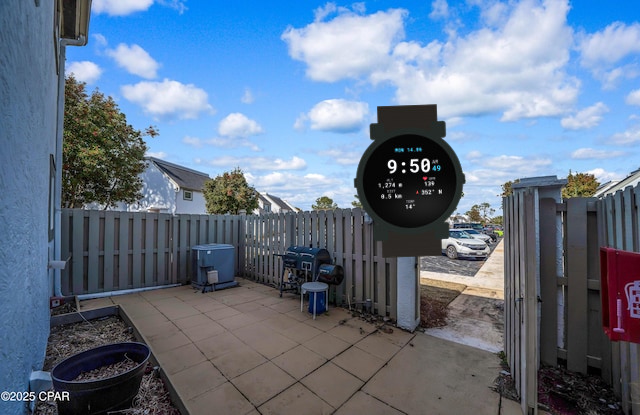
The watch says 9 h 50 min
